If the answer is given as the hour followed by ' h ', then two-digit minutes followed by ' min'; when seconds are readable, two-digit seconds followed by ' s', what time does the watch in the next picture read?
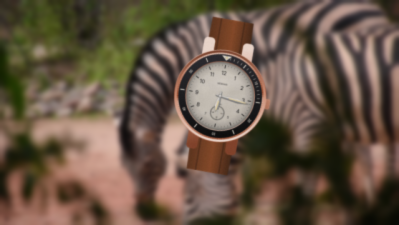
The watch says 6 h 16 min
